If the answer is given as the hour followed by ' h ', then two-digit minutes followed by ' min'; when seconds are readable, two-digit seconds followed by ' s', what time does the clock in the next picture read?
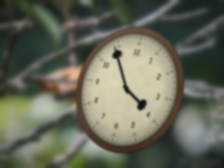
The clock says 3 h 54 min
